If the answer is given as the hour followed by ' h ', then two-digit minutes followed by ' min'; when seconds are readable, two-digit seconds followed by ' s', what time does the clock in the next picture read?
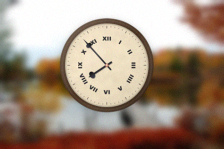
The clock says 7 h 53 min
